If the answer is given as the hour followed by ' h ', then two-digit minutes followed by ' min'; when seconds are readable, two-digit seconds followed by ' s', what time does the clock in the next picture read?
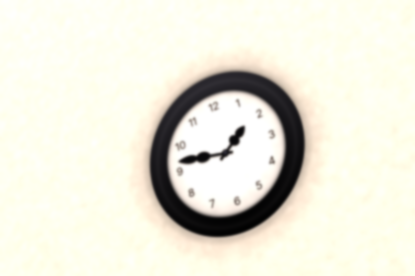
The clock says 1 h 47 min
